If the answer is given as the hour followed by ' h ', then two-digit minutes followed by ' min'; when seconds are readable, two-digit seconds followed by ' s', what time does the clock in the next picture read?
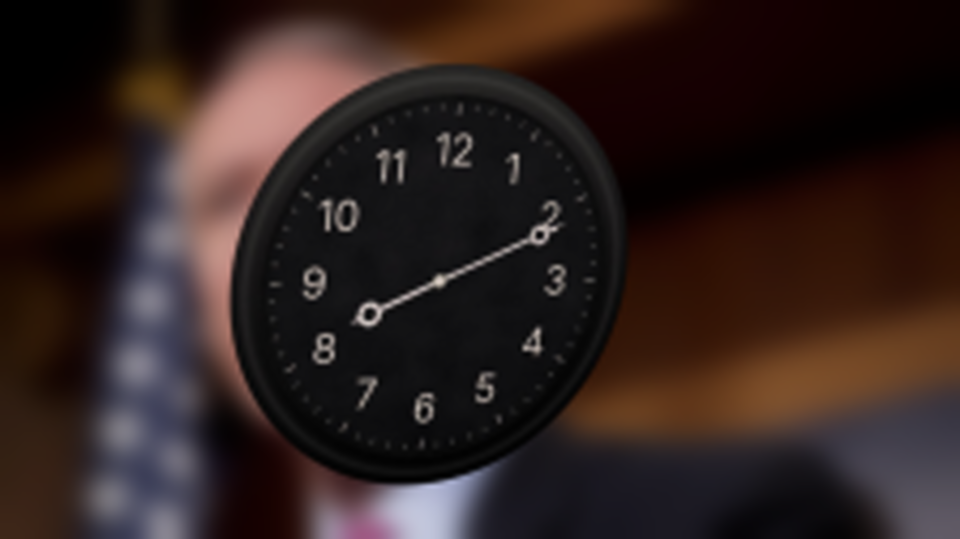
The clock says 8 h 11 min
